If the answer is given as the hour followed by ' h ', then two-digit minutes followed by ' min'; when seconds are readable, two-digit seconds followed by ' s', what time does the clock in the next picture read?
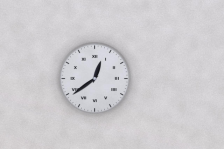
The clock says 12 h 39 min
